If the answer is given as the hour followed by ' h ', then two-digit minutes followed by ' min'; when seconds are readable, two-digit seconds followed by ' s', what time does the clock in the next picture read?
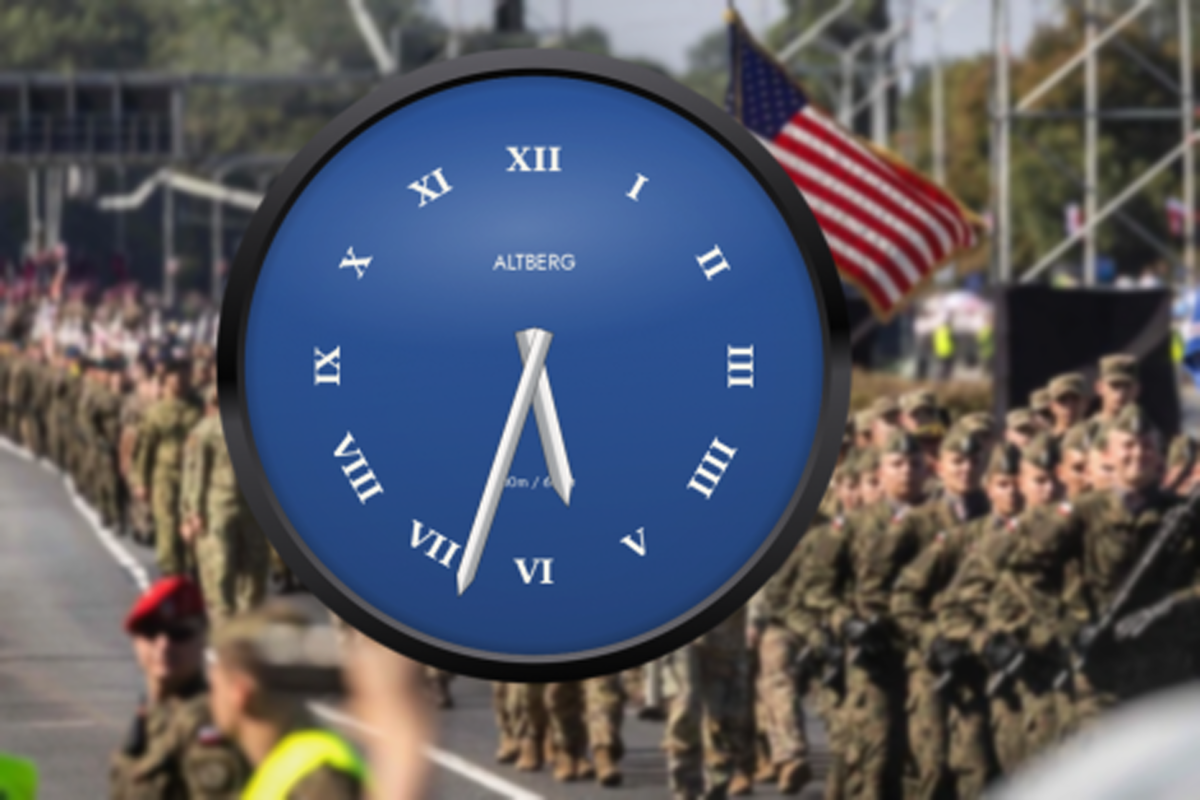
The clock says 5 h 33 min
